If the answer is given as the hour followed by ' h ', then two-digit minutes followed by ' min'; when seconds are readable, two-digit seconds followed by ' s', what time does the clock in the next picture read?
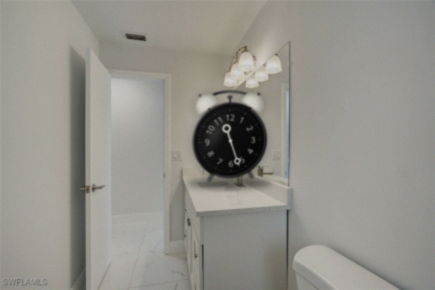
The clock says 11 h 27 min
